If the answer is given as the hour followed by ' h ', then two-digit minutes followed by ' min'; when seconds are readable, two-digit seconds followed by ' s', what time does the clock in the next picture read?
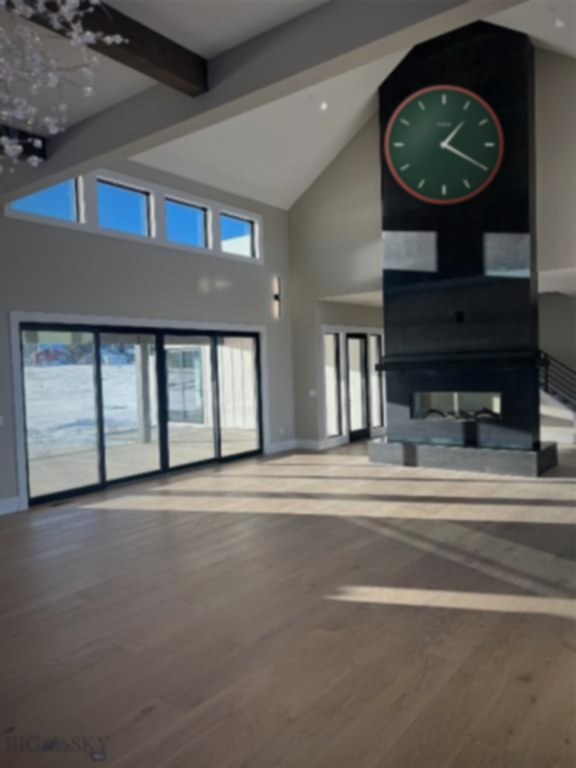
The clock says 1 h 20 min
